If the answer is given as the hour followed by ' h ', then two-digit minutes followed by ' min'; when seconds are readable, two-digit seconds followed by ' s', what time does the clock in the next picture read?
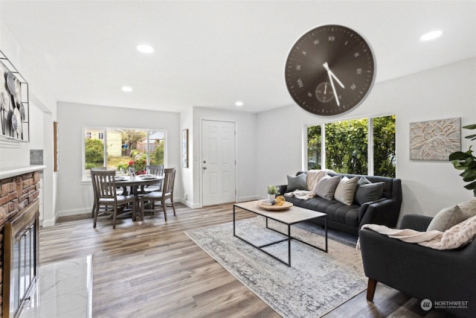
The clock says 4 h 26 min
